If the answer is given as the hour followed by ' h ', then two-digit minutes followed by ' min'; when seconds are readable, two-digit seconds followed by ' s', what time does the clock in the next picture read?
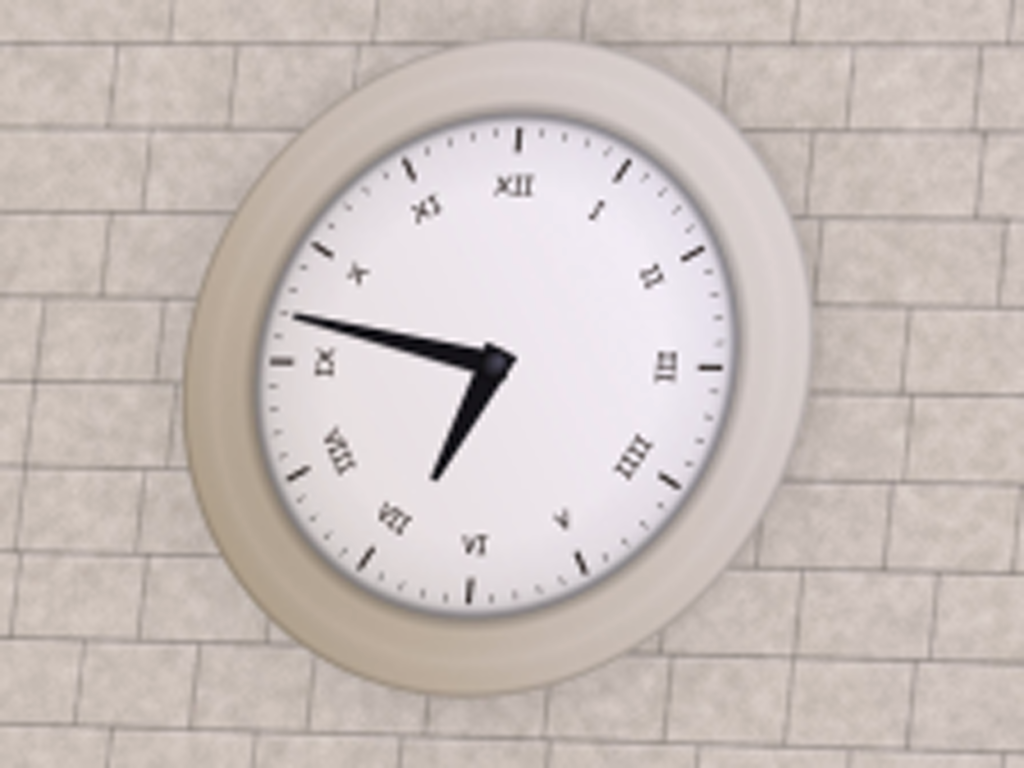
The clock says 6 h 47 min
